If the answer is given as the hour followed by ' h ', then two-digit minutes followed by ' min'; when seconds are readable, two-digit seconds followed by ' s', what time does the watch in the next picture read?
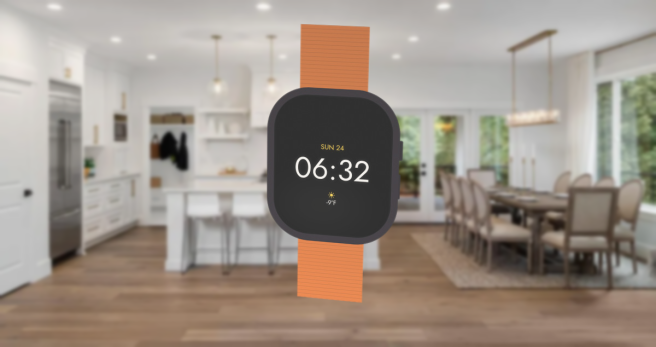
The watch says 6 h 32 min
